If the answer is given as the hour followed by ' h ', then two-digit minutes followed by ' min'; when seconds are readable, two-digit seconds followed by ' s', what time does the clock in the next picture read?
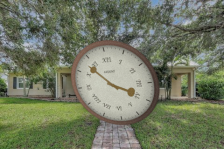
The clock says 3 h 53 min
